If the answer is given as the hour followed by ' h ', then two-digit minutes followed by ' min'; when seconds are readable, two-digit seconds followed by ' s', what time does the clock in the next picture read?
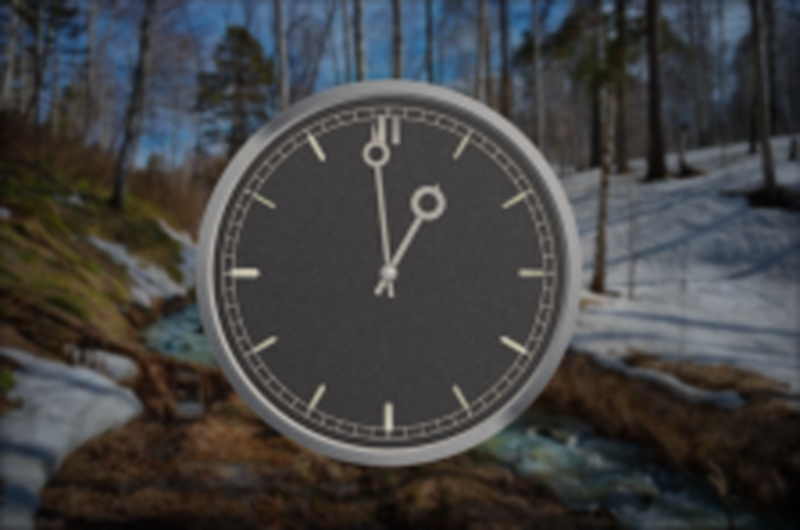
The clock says 12 h 59 min
